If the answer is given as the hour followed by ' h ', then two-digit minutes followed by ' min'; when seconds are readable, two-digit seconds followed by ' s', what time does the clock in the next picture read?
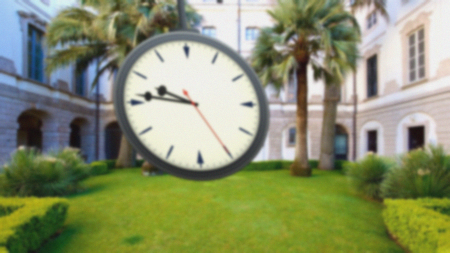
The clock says 9 h 46 min 25 s
